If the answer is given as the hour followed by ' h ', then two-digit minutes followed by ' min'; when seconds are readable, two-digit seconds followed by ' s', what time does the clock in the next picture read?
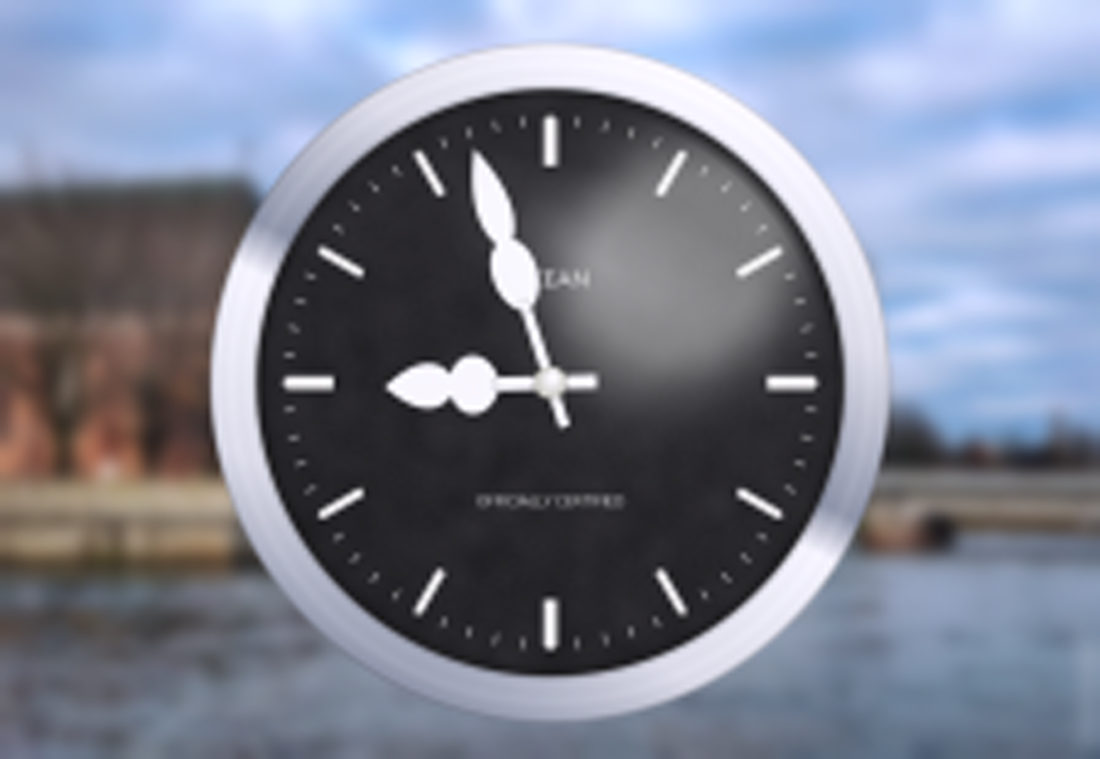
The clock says 8 h 57 min
